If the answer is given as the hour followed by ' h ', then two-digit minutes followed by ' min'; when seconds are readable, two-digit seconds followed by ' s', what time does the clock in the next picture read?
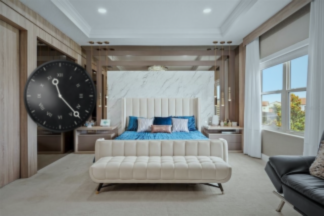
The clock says 11 h 23 min
